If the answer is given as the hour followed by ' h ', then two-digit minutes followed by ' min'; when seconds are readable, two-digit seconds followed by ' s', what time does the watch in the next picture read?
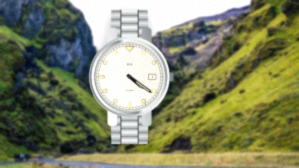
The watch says 4 h 21 min
